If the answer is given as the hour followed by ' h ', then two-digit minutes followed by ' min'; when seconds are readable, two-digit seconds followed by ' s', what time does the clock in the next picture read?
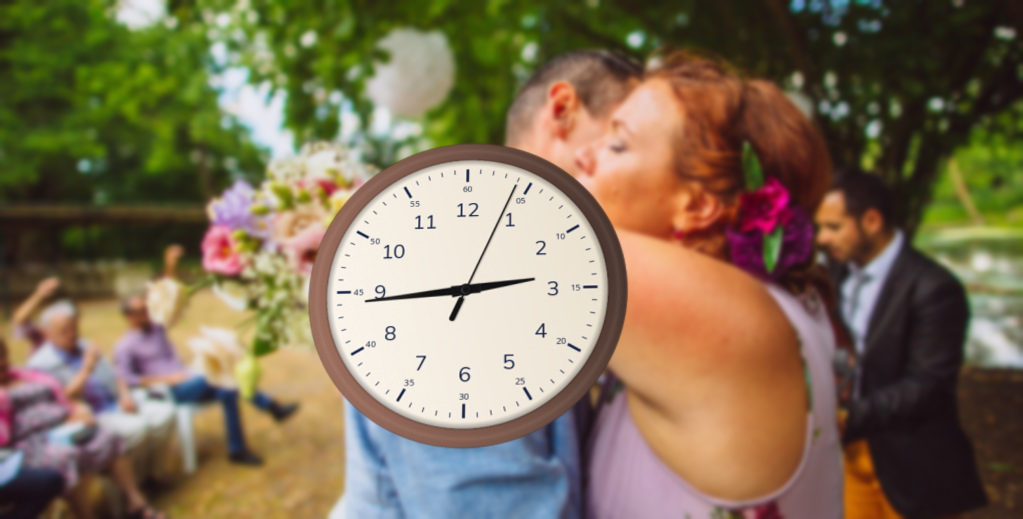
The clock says 2 h 44 min 04 s
